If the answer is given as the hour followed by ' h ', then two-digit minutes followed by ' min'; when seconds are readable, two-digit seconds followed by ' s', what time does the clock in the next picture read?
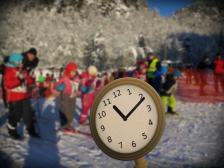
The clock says 11 h 11 min
